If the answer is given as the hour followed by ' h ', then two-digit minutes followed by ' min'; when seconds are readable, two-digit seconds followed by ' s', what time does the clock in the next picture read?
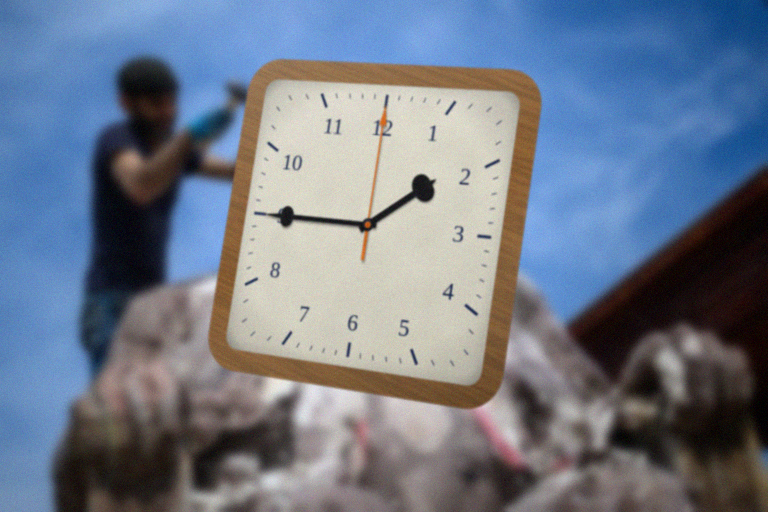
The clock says 1 h 45 min 00 s
